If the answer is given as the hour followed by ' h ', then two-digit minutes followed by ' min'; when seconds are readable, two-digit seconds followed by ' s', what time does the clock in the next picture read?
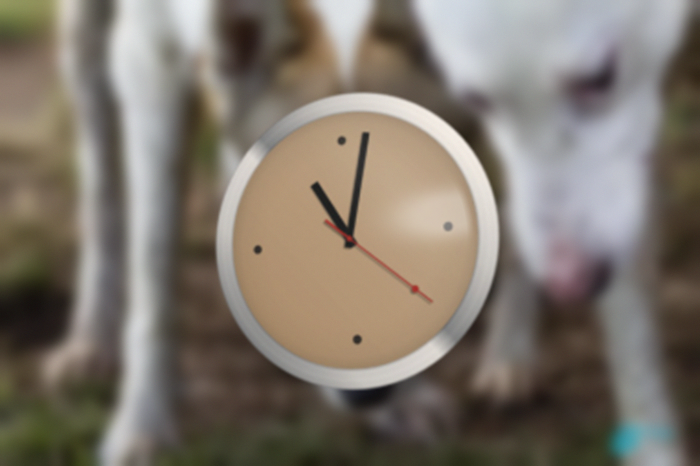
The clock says 11 h 02 min 22 s
